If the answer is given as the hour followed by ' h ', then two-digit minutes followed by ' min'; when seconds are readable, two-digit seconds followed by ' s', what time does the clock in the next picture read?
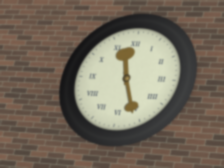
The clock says 11 h 26 min
